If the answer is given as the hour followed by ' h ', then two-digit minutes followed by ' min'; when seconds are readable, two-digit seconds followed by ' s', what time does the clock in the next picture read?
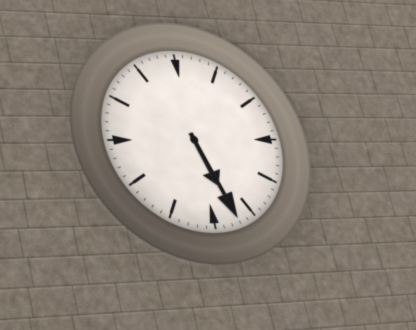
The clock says 5 h 27 min
